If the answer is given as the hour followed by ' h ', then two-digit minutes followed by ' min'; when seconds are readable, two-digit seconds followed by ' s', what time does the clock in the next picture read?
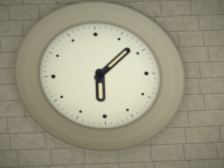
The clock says 6 h 08 min
